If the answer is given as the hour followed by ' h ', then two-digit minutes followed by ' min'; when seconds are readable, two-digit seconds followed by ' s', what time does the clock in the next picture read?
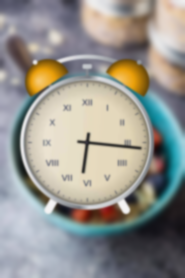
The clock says 6 h 16 min
